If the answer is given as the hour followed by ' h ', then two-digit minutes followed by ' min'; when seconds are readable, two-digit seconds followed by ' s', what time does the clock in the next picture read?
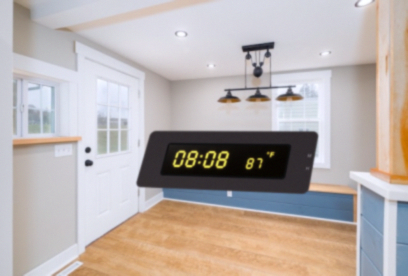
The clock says 8 h 08 min
